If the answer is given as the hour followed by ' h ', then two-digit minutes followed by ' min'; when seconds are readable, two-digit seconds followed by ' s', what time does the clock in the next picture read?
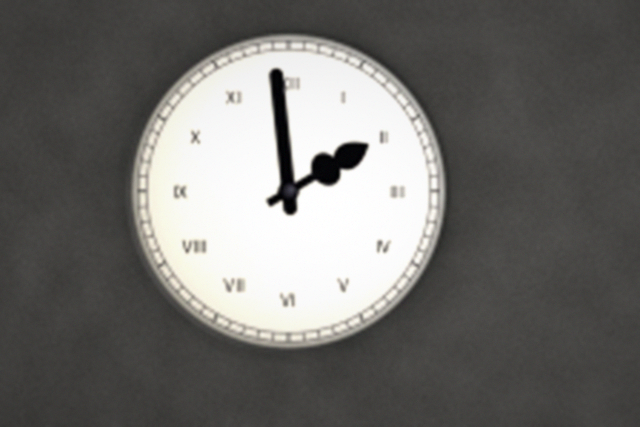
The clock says 1 h 59 min
